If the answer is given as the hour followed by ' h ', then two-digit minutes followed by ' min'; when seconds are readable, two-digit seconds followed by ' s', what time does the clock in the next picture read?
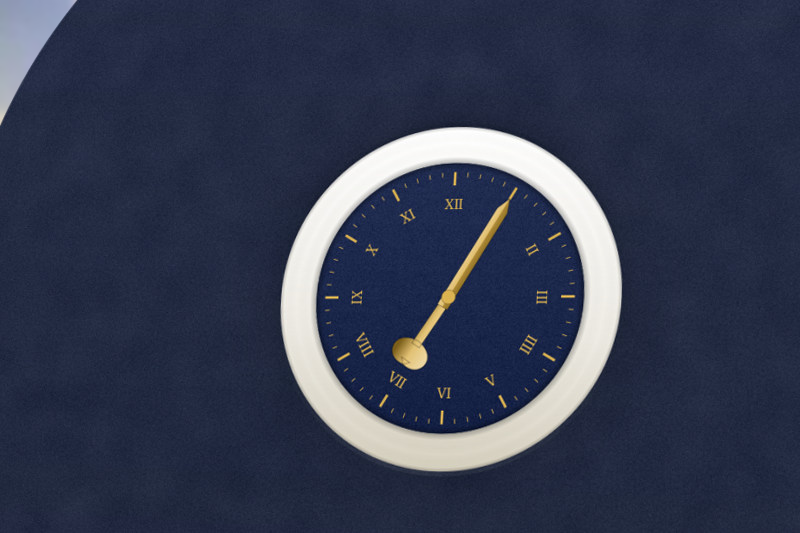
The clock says 7 h 05 min
